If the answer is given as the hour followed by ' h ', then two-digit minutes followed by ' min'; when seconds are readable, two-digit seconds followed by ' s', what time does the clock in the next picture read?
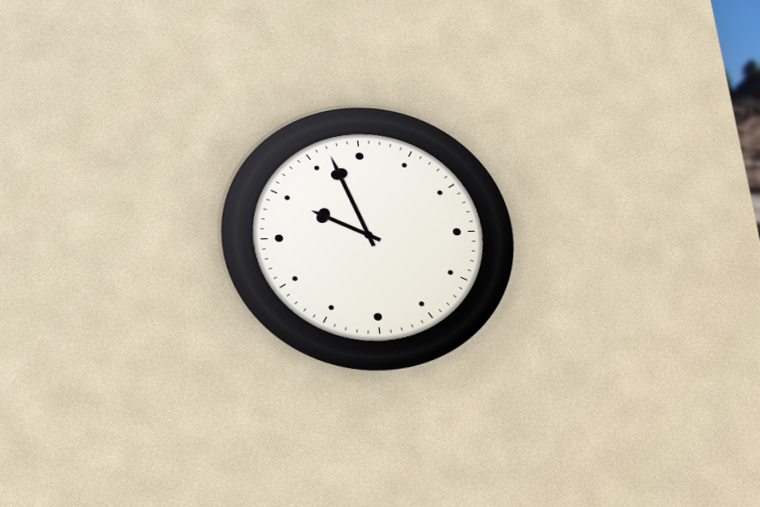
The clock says 9 h 57 min
